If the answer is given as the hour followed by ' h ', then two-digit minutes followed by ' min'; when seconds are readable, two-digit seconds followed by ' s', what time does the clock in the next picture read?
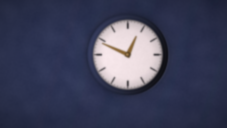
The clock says 12 h 49 min
